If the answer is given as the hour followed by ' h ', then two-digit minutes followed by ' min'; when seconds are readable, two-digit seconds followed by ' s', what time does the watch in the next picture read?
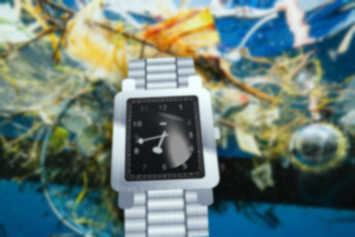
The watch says 6 h 43 min
